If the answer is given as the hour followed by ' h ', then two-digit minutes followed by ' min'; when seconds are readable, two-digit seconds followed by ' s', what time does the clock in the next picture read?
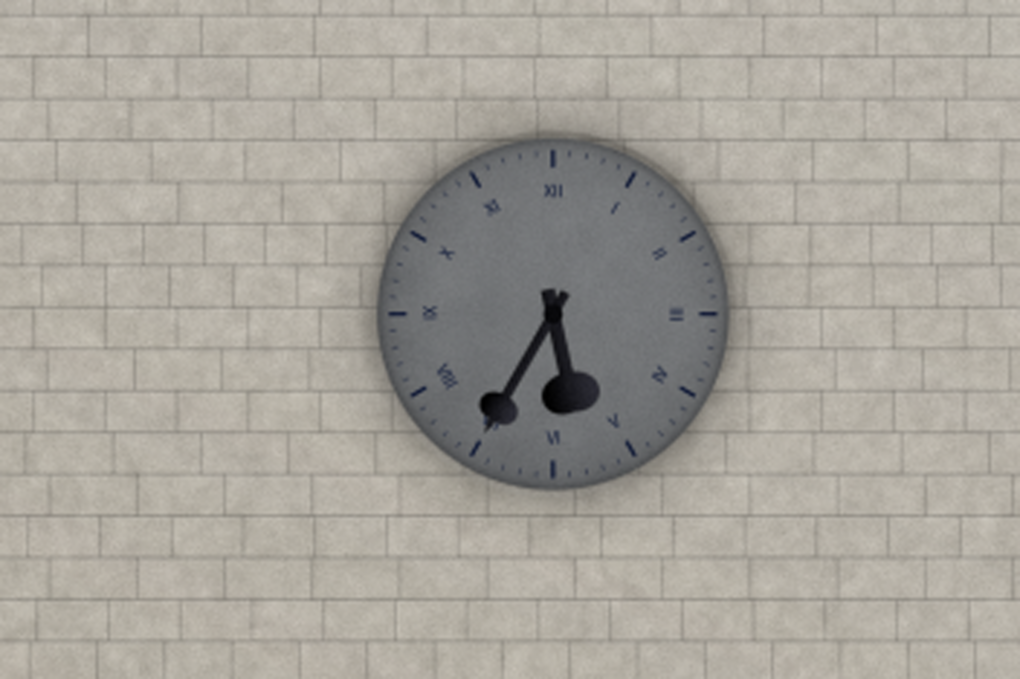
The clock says 5 h 35 min
